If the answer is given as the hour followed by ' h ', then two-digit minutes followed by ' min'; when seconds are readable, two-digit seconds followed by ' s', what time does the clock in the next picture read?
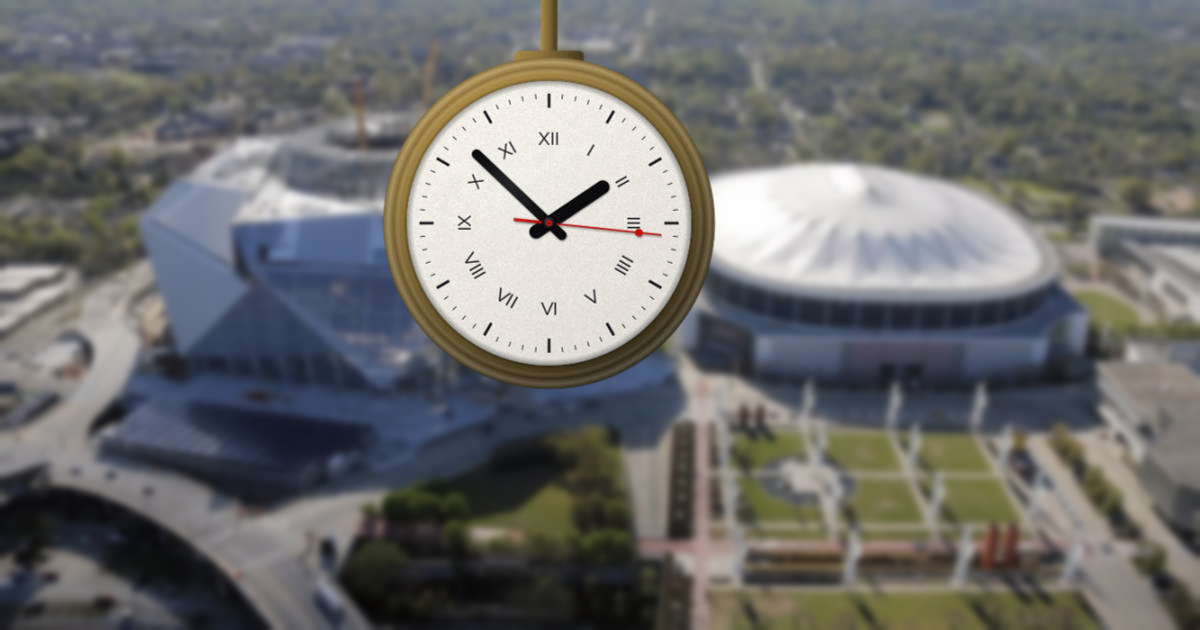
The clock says 1 h 52 min 16 s
